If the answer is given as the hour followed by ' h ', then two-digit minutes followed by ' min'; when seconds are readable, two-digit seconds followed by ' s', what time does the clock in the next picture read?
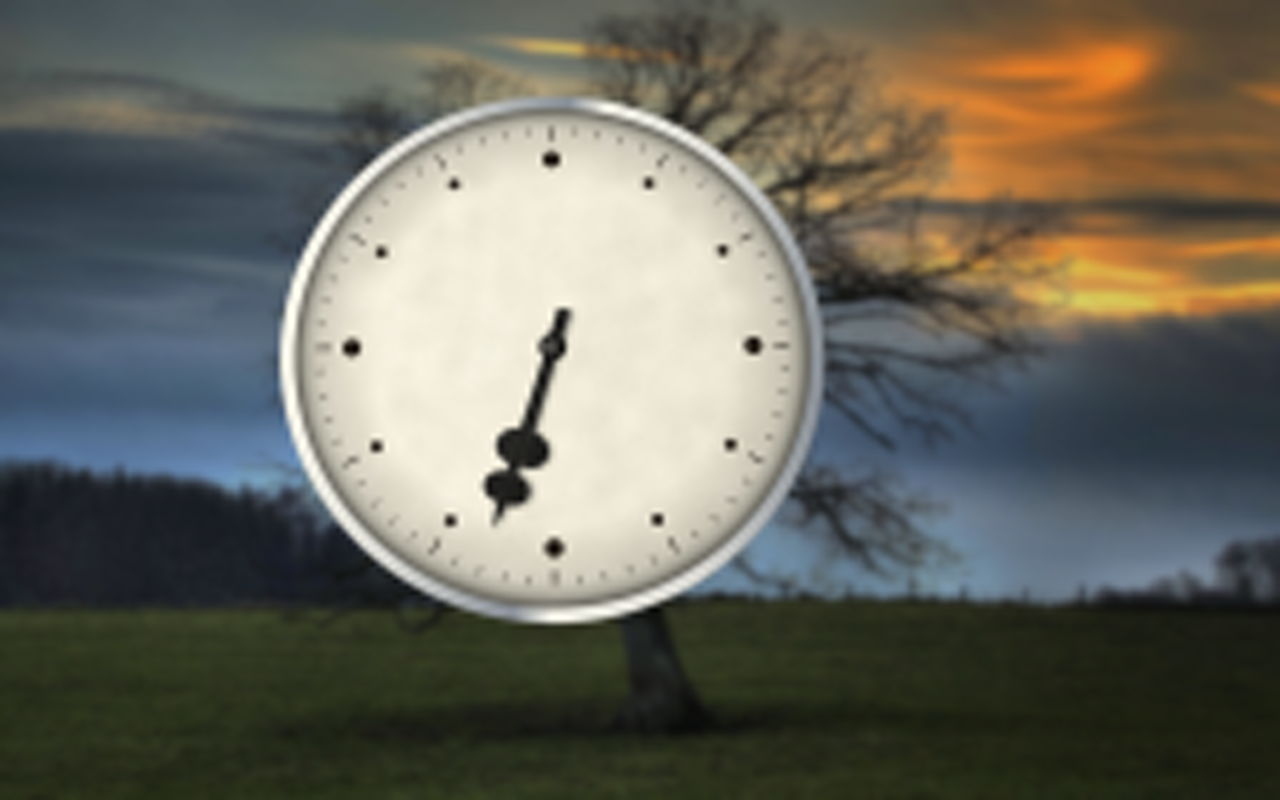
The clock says 6 h 33 min
